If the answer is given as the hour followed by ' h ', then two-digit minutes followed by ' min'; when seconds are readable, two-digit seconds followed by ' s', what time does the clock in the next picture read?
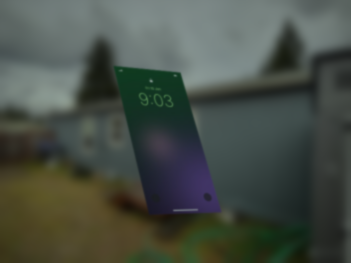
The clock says 9 h 03 min
